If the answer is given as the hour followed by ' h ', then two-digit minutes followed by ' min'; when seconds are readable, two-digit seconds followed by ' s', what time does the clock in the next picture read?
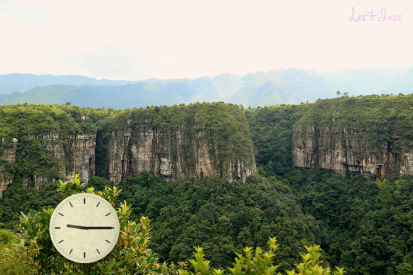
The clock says 9 h 15 min
